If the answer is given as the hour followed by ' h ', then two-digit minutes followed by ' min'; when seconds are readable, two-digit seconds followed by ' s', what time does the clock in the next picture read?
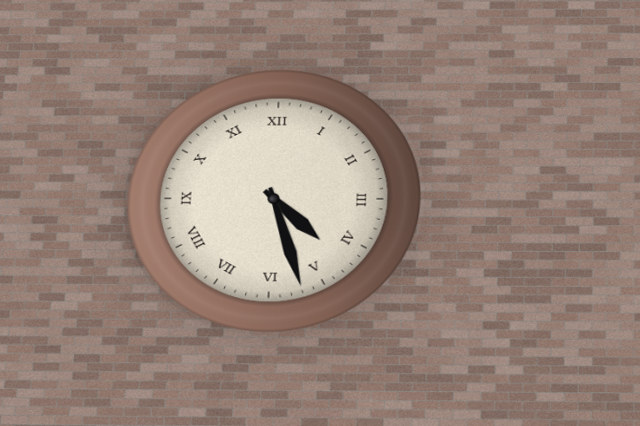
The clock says 4 h 27 min
